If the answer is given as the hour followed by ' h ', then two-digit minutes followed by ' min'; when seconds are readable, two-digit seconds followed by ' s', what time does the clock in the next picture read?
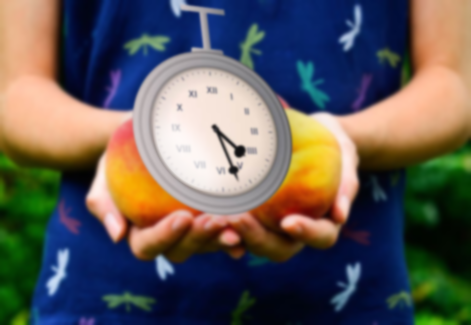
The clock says 4 h 27 min
